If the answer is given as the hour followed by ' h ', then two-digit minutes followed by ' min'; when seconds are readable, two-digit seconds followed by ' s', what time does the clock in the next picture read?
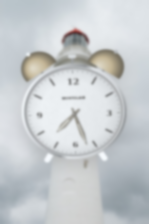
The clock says 7 h 27 min
